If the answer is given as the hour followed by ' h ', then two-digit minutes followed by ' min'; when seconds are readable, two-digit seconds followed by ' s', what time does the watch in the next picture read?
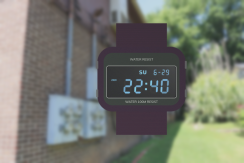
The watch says 22 h 40 min
